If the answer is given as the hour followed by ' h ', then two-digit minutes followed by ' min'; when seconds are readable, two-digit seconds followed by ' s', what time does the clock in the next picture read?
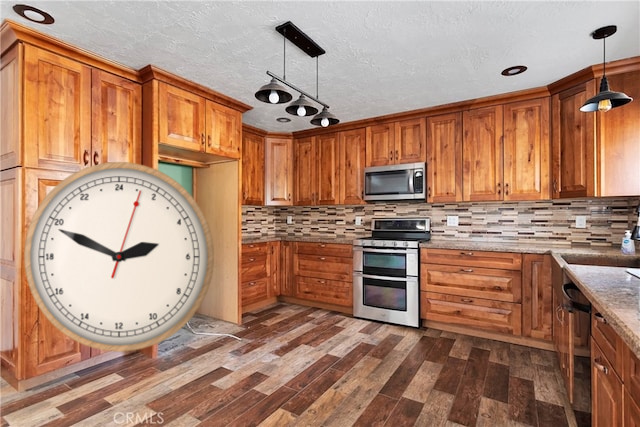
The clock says 4 h 49 min 03 s
